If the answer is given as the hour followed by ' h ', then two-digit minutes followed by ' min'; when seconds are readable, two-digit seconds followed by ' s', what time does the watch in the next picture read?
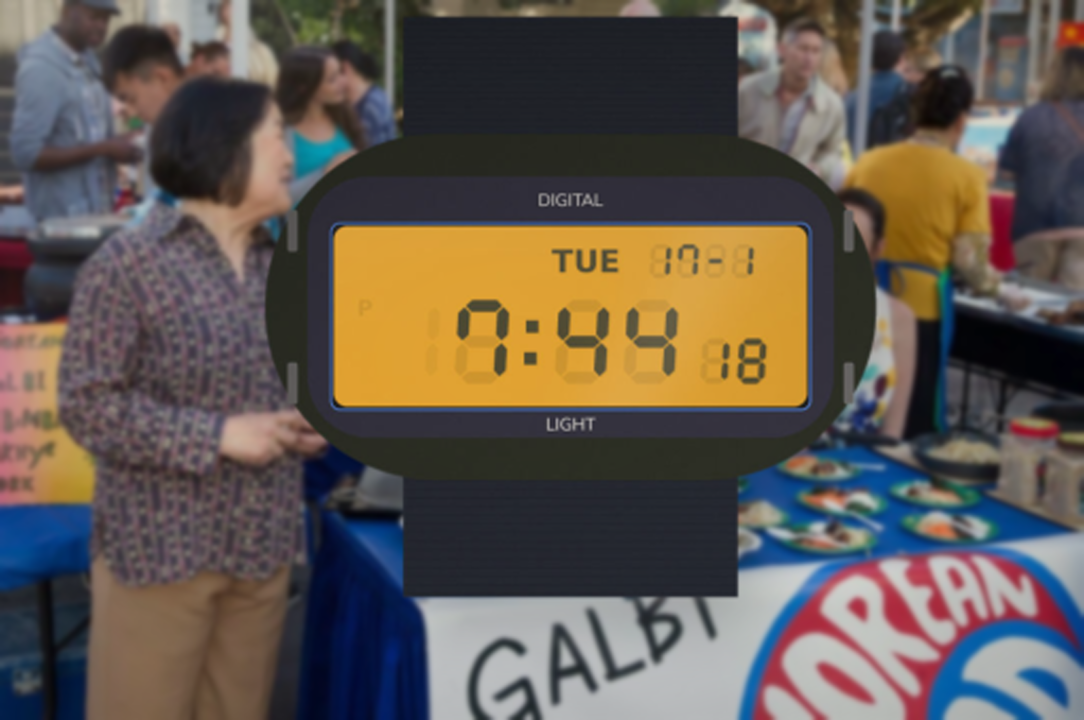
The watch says 7 h 44 min 18 s
